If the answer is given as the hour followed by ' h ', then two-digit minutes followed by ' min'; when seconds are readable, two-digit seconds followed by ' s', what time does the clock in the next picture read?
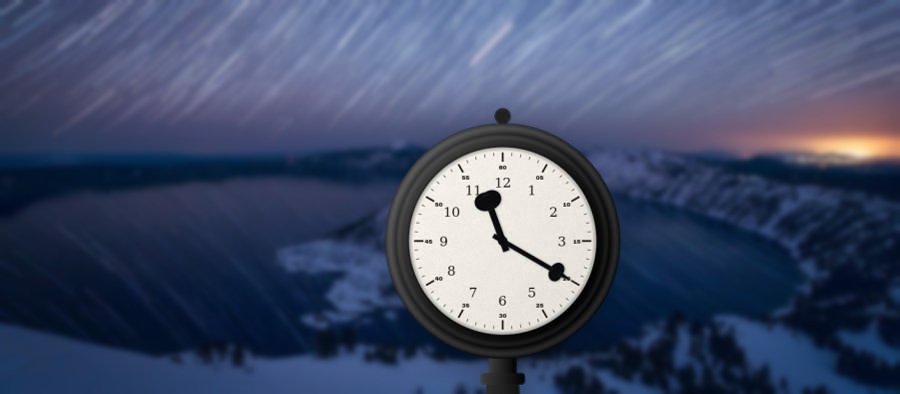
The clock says 11 h 20 min
